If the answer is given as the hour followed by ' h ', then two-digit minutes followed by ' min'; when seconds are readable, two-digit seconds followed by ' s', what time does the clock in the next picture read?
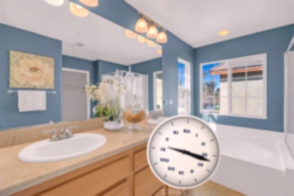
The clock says 9 h 17 min
